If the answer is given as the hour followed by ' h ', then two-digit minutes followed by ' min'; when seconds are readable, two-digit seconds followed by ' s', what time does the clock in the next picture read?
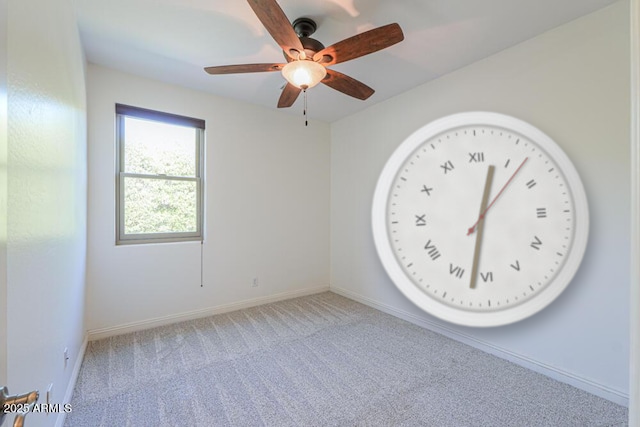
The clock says 12 h 32 min 07 s
